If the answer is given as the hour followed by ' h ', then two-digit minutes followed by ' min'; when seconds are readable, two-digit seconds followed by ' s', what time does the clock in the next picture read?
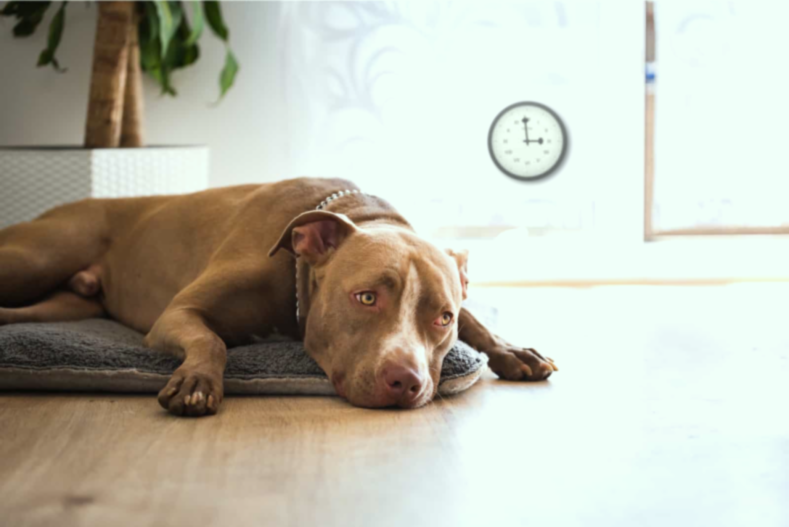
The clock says 2 h 59 min
